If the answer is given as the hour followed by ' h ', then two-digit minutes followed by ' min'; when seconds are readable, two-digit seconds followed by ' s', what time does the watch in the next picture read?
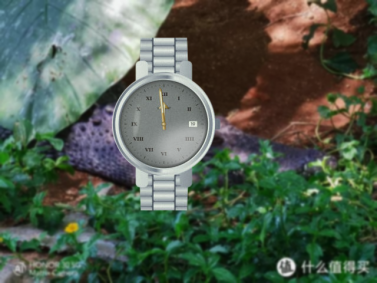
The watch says 11 h 59 min
